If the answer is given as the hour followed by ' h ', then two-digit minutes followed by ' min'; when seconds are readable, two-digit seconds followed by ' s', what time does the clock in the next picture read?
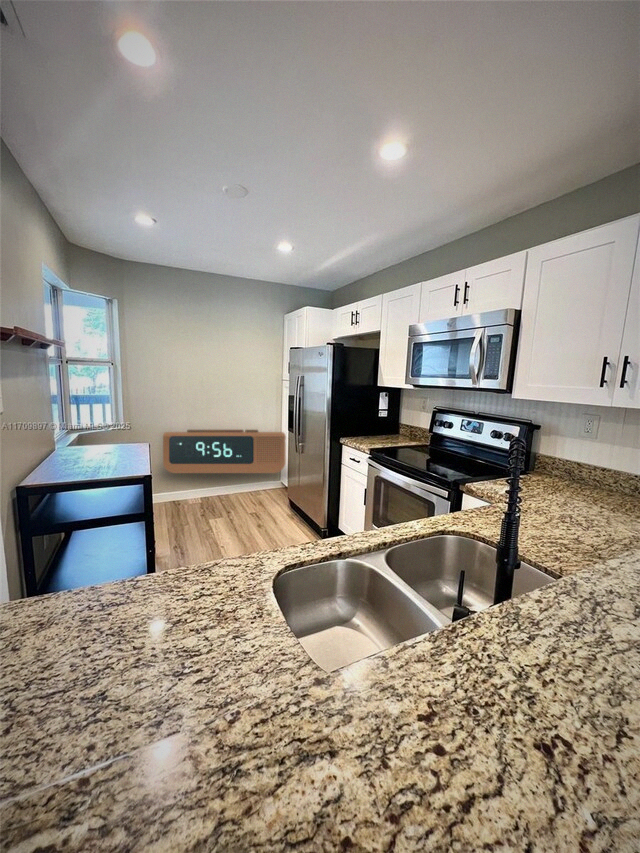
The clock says 9 h 56 min
